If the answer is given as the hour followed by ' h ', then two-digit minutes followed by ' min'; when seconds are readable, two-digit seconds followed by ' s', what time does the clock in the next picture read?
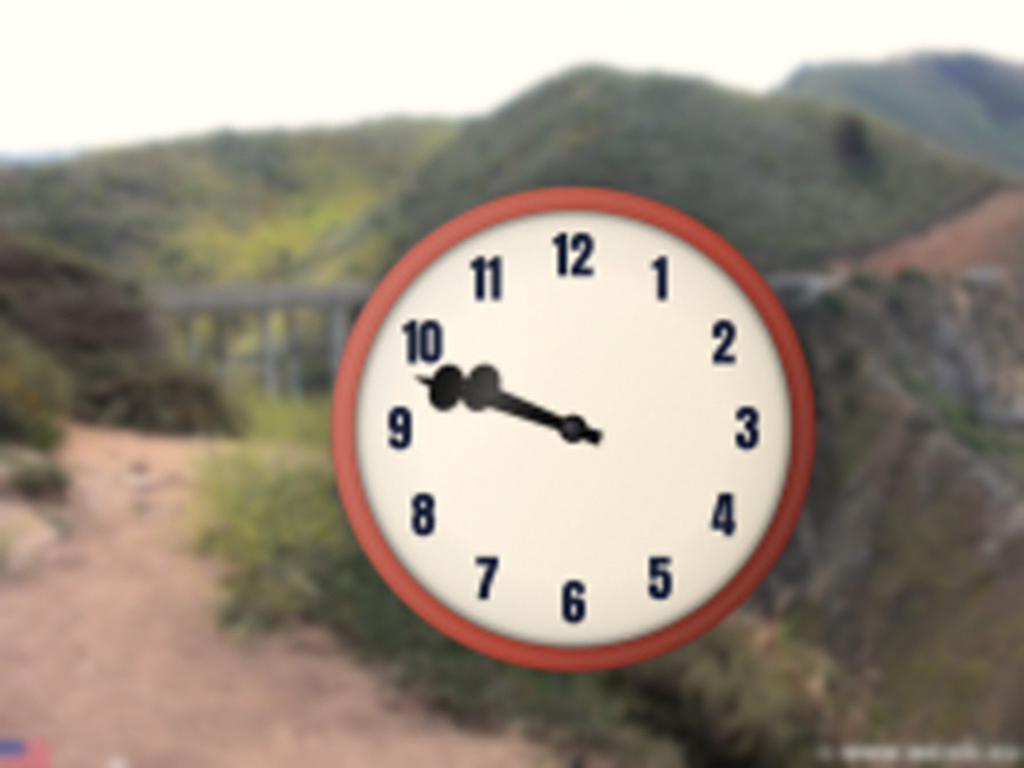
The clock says 9 h 48 min
